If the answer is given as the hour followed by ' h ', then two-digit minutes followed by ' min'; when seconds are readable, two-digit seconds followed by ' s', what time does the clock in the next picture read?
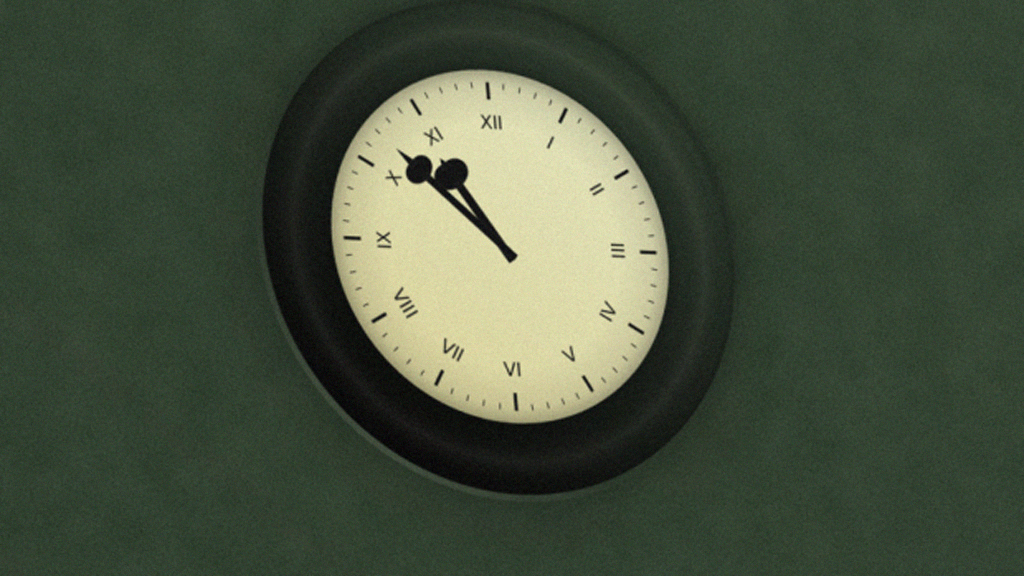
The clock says 10 h 52 min
